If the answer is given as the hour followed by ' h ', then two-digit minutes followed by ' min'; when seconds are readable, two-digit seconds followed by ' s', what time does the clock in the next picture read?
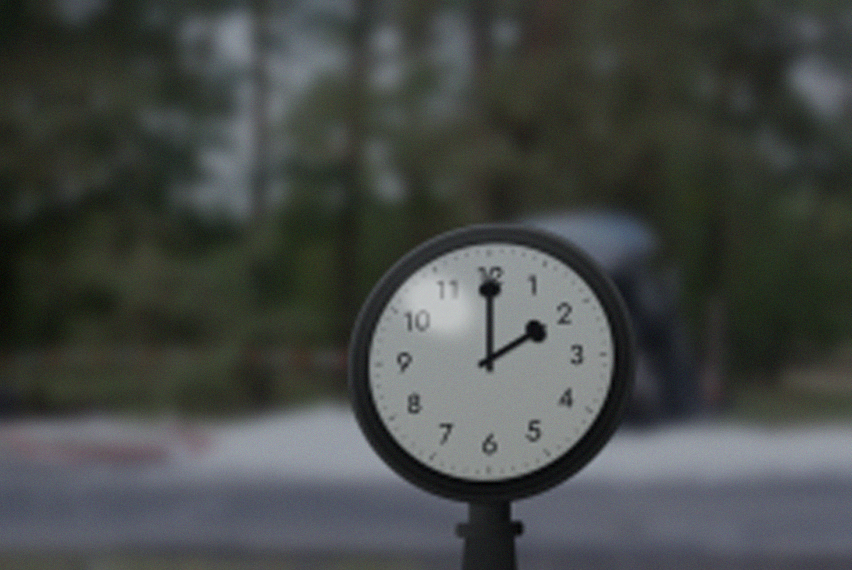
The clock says 2 h 00 min
